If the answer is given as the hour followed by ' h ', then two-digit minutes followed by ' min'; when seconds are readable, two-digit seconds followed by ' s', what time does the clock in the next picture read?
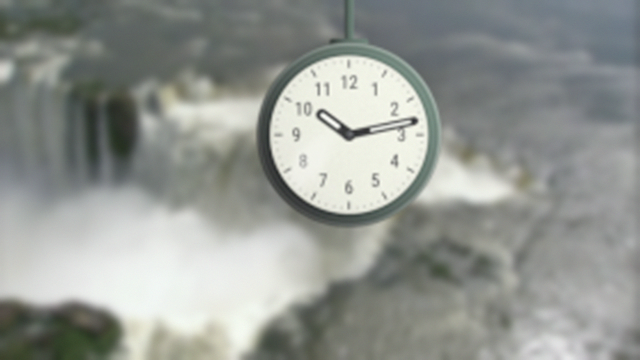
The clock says 10 h 13 min
